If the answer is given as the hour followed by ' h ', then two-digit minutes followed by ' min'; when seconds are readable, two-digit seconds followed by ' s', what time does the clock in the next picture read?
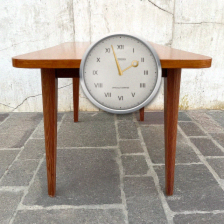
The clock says 1 h 57 min
